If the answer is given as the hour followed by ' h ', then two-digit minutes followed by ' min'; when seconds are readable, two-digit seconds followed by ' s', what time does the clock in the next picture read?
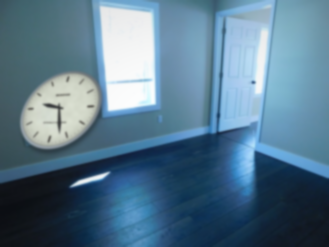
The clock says 9 h 27 min
